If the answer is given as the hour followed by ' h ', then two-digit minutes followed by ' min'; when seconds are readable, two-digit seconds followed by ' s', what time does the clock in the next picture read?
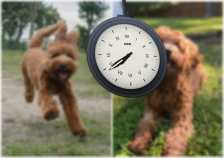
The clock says 7 h 39 min
